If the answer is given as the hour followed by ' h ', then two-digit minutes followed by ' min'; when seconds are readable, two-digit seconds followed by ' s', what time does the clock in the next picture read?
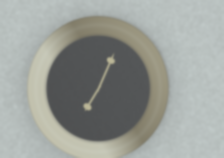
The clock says 7 h 04 min
